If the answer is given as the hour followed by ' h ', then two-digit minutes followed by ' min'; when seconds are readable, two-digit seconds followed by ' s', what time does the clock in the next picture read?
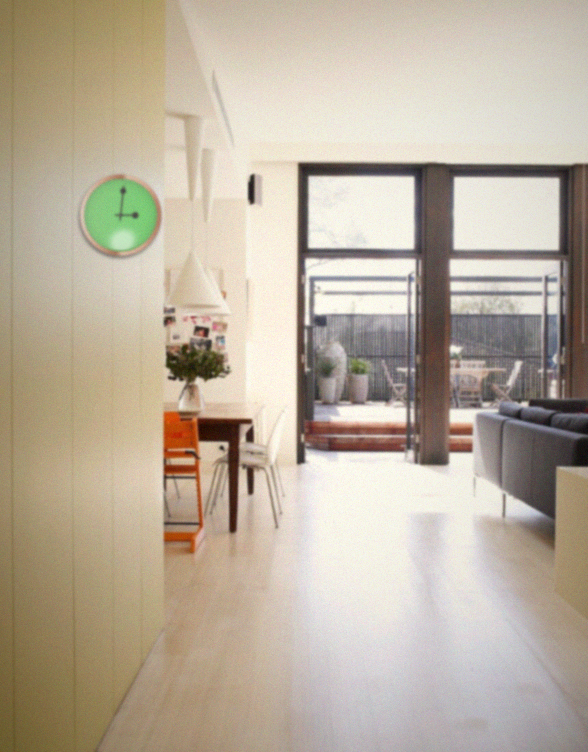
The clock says 3 h 01 min
